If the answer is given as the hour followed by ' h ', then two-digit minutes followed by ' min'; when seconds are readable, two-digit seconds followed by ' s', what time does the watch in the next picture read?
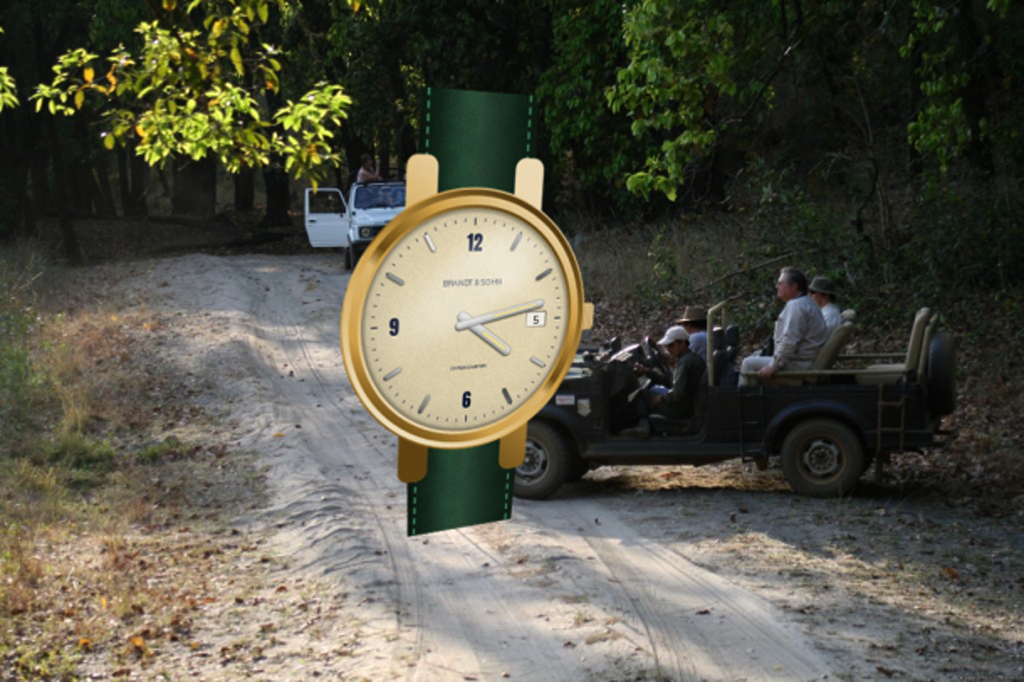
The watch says 4 h 13 min
